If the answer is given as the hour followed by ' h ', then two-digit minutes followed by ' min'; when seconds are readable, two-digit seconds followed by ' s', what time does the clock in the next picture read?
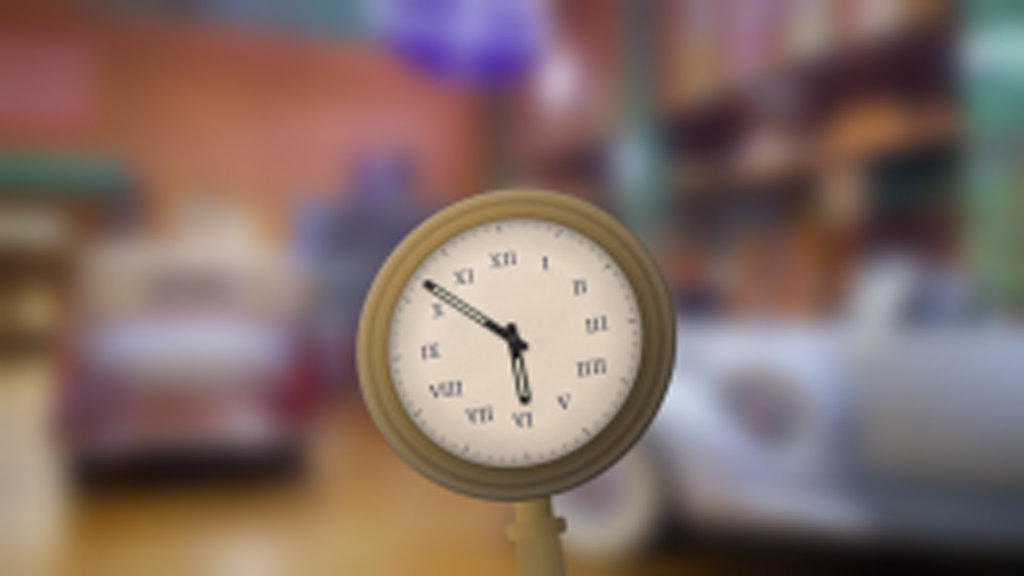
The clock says 5 h 52 min
